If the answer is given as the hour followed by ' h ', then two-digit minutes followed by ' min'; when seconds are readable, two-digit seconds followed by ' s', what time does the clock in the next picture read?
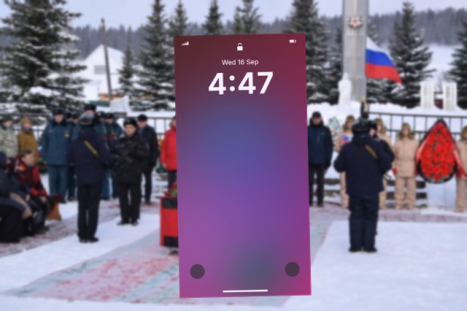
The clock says 4 h 47 min
